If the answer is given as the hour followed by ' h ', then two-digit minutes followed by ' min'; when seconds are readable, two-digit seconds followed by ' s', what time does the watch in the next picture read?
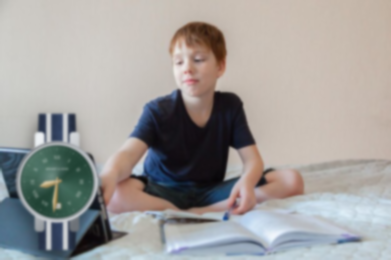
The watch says 8 h 31 min
